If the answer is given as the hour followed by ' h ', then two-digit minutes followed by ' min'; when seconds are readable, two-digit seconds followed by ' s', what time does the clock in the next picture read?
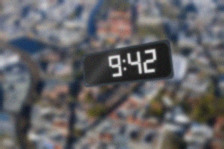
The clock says 9 h 42 min
